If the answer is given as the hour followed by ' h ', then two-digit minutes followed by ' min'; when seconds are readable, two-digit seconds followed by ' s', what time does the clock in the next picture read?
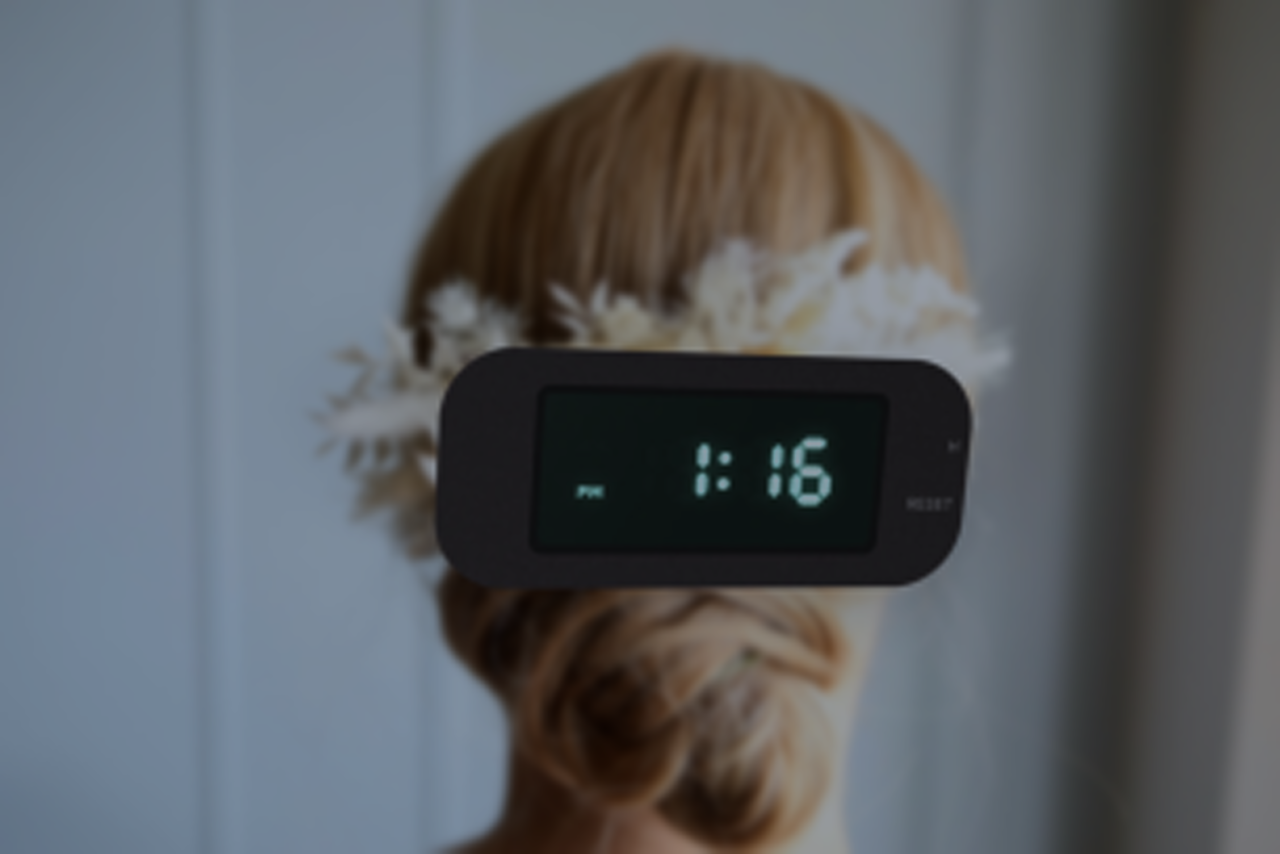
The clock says 1 h 16 min
